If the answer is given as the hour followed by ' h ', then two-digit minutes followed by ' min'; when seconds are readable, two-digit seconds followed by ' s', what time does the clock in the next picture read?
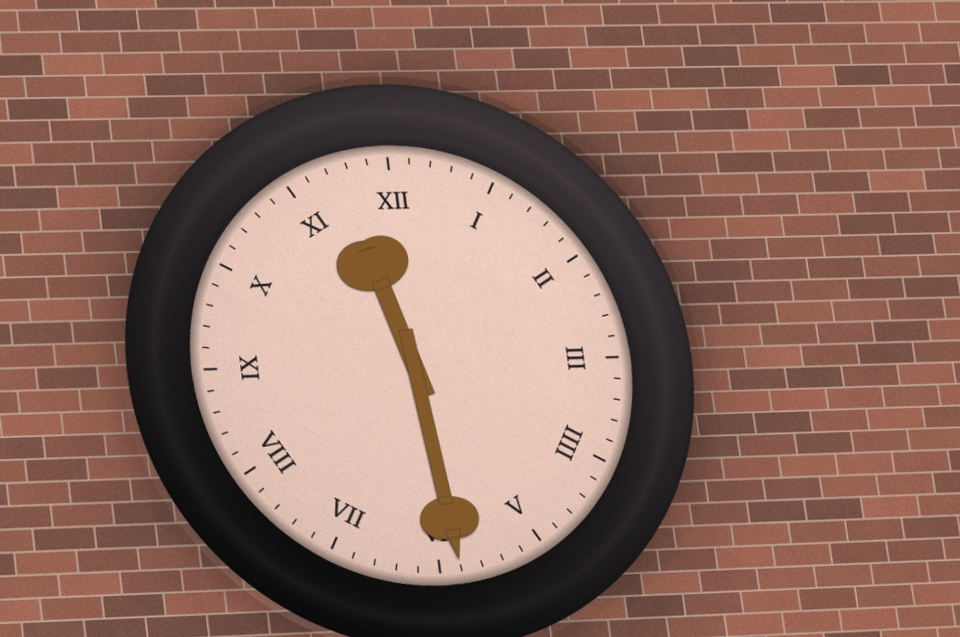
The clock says 11 h 29 min
